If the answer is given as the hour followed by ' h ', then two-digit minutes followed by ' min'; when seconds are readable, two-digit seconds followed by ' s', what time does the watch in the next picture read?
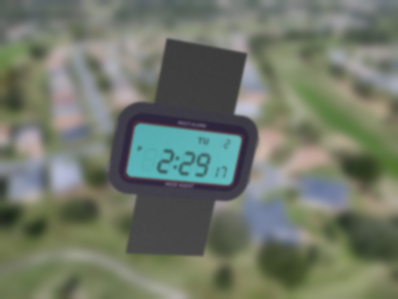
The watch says 2 h 29 min 17 s
